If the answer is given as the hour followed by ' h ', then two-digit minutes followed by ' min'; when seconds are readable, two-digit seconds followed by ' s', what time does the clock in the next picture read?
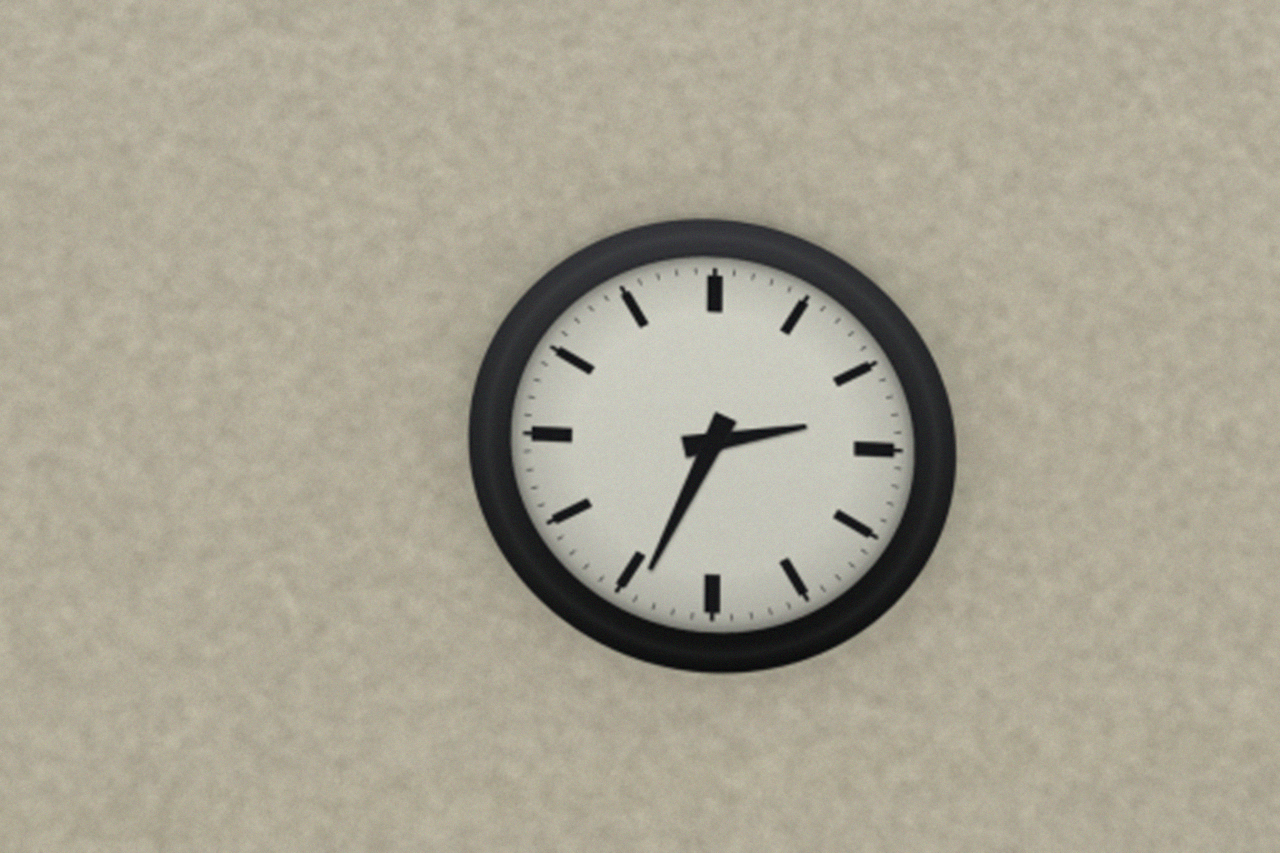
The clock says 2 h 34 min
